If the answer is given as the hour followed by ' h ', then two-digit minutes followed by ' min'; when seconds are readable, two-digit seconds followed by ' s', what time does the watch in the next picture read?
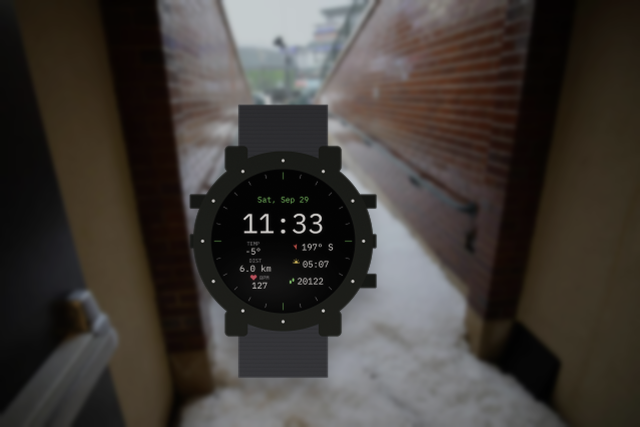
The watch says 11 h 33 min
